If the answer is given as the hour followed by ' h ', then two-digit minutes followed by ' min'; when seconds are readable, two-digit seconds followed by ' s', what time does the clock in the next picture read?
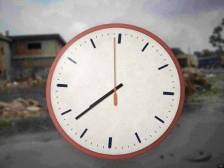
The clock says 7 h 37 min 59 s
